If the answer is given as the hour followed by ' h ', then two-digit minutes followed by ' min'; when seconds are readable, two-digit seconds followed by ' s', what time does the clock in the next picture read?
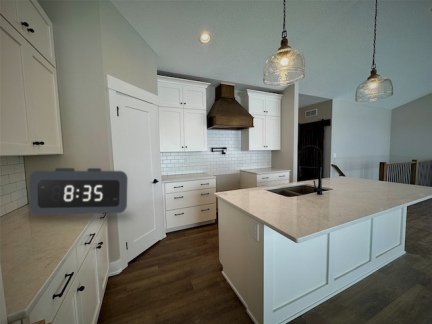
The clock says 8 h 35 min
